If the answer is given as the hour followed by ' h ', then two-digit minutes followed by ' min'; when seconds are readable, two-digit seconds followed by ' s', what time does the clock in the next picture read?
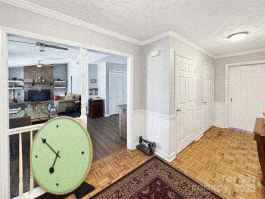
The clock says 6 h 52 min
